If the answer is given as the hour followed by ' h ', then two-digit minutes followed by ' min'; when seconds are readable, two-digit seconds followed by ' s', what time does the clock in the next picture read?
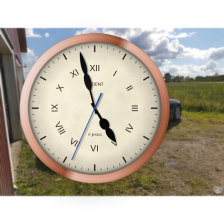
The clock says 4 h 57 min 34 s
